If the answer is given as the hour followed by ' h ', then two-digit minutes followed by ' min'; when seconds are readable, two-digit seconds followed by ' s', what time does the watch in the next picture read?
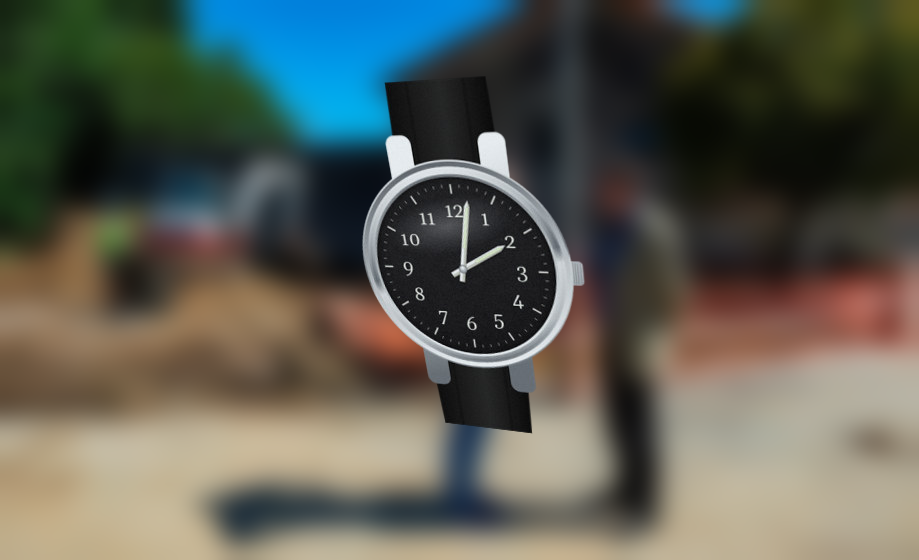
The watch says 2 h 02 min
